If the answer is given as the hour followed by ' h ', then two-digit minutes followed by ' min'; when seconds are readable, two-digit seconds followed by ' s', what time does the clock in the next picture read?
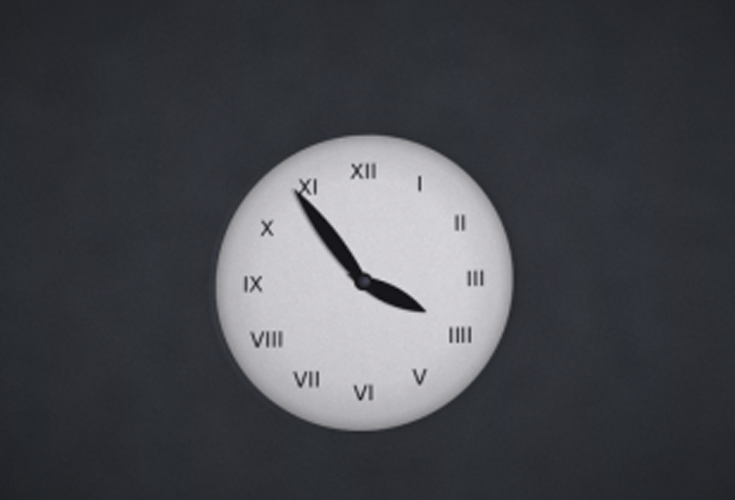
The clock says 3 h 54 min
